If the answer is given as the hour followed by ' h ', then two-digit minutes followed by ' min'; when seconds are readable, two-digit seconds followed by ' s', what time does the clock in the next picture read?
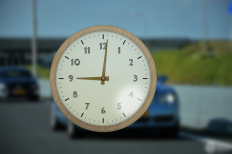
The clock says 9 h 01 min
